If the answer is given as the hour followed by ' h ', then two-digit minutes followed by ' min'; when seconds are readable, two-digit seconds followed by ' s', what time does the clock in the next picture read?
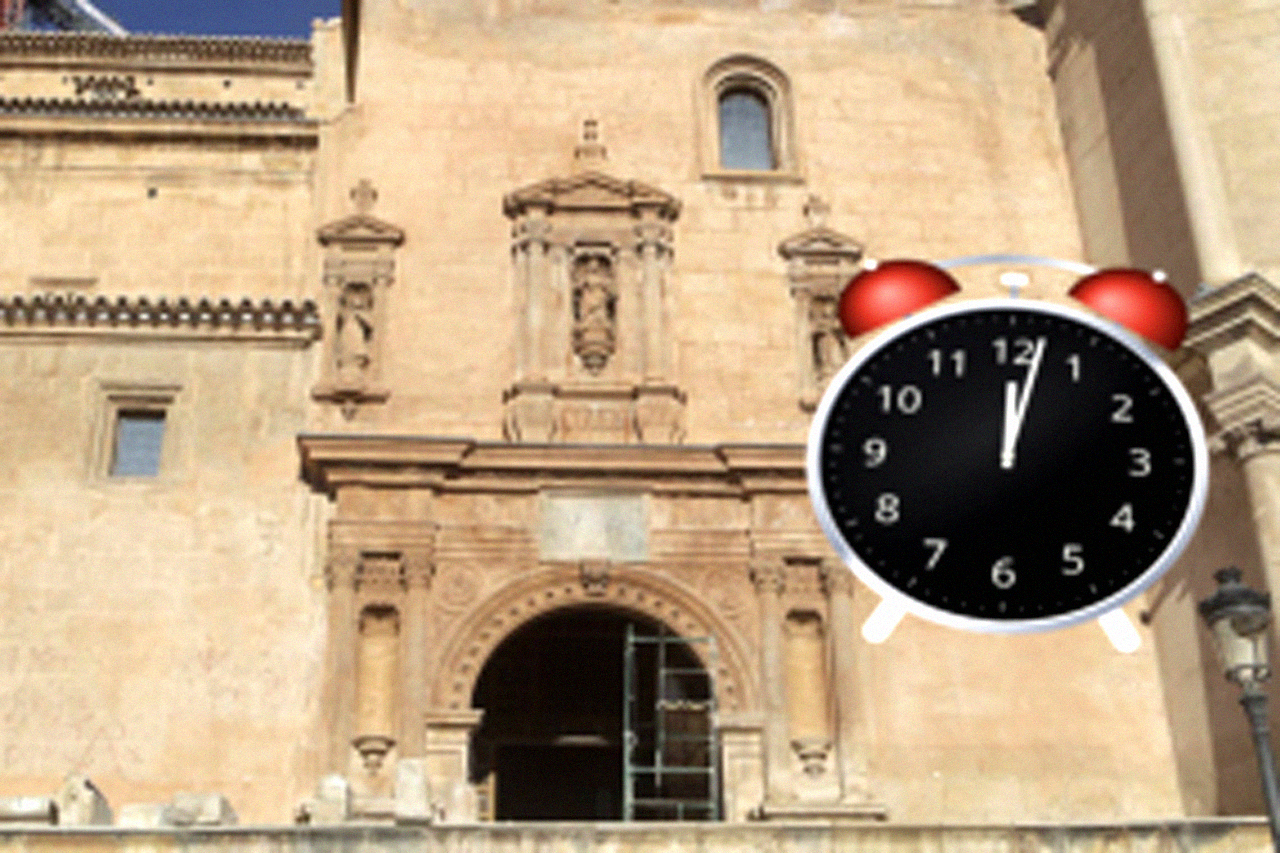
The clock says 12 h 02 min
